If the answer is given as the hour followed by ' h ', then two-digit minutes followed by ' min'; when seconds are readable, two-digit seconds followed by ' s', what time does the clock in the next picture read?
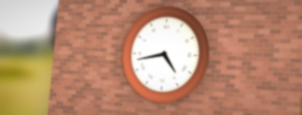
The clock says 4 h 43 min
